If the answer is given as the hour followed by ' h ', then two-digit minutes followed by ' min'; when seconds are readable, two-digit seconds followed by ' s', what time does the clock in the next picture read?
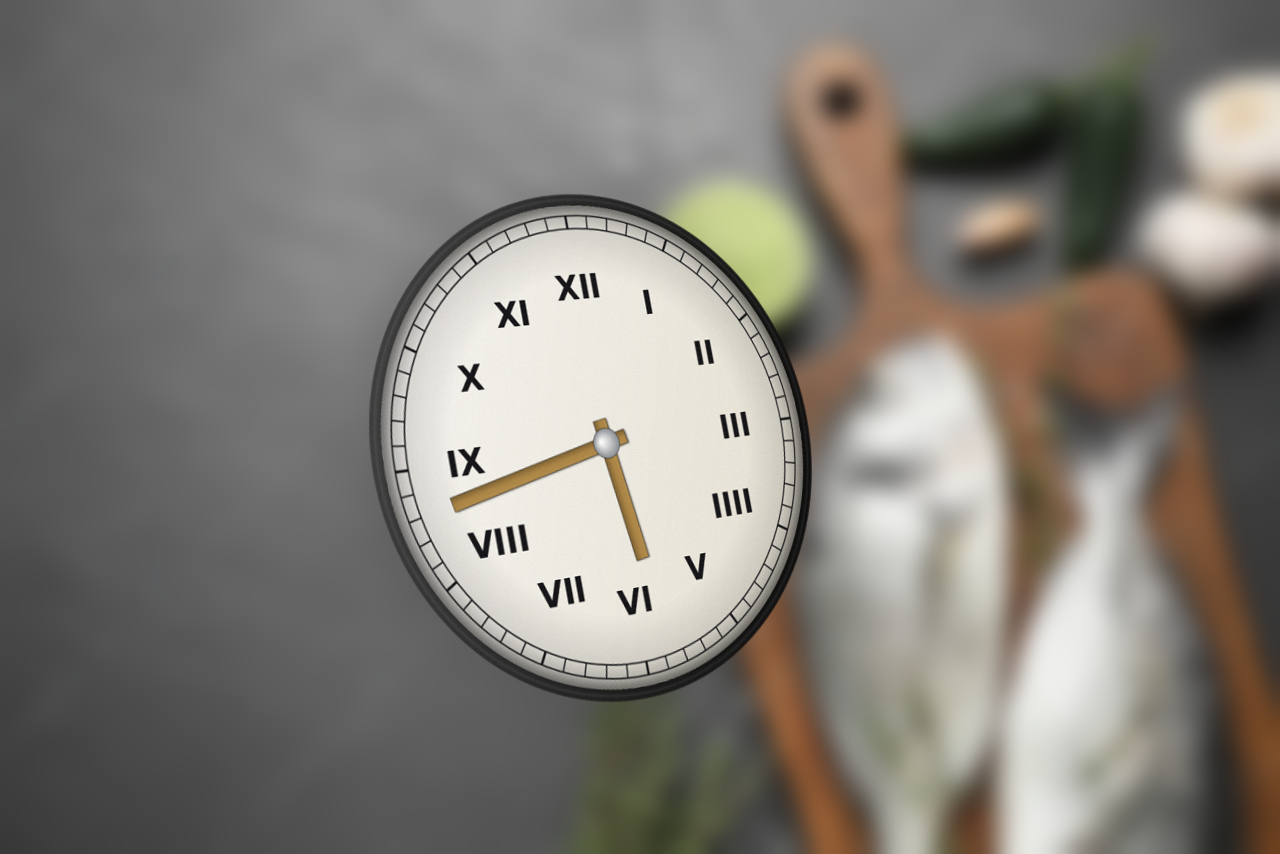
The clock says 5 h 43 min
